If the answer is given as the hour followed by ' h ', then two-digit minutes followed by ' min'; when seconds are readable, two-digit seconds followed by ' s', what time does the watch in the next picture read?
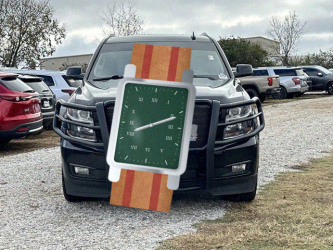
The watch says 8 h 11 min
